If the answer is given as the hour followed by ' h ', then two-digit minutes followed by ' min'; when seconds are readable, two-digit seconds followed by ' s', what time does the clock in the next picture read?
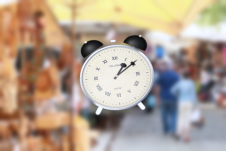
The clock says 1 h 09 min
